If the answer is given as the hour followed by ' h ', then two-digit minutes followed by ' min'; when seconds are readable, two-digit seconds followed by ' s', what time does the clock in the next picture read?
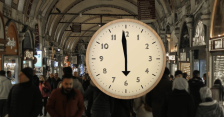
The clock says 5 h 59 min
